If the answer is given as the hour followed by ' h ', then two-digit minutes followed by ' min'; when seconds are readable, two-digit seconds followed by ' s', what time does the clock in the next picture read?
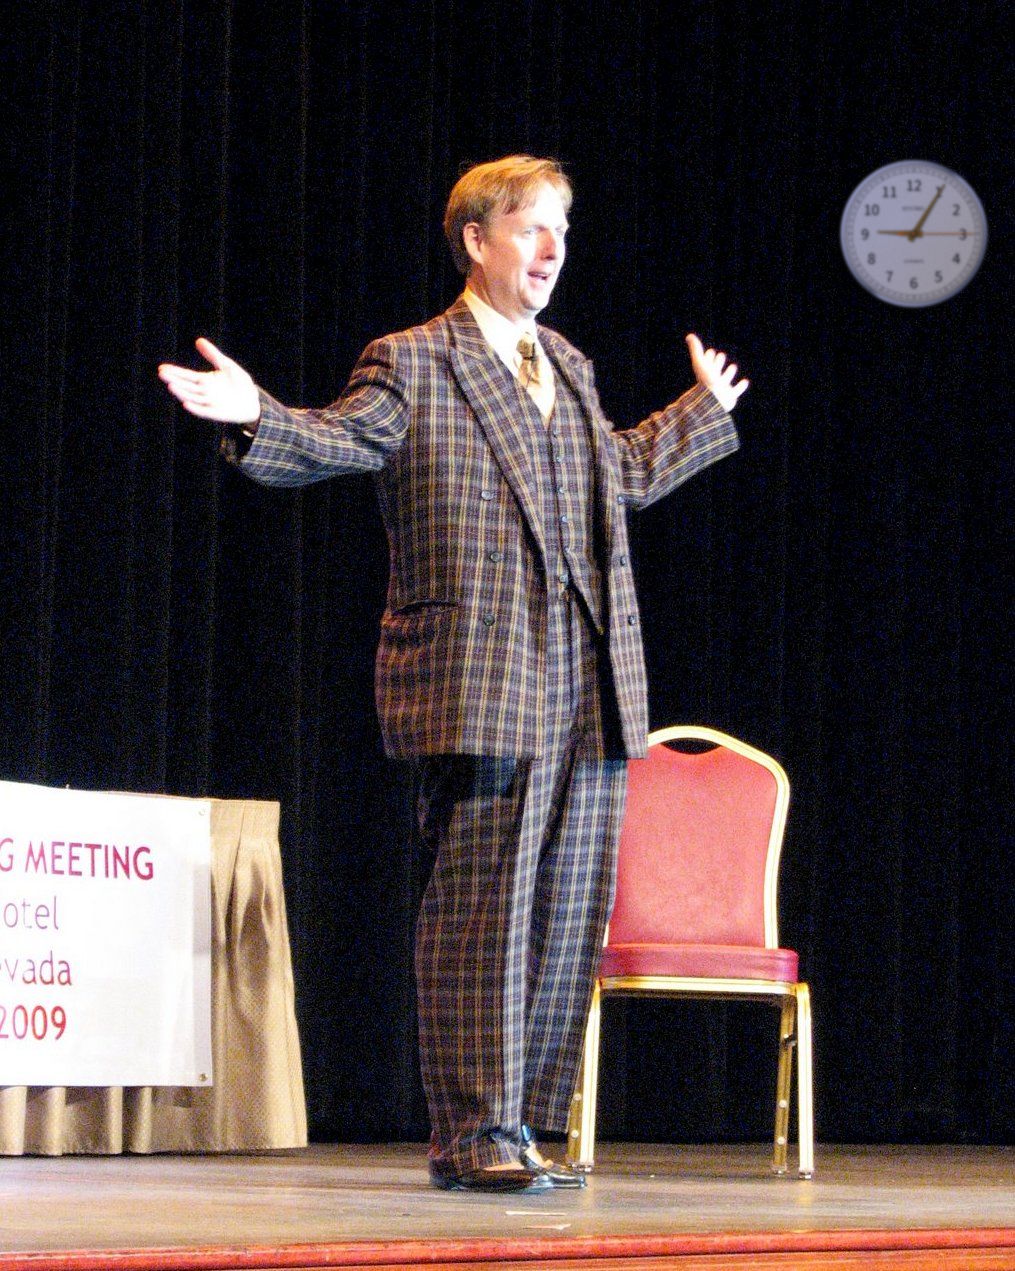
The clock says 9 h 05 min 15 s
